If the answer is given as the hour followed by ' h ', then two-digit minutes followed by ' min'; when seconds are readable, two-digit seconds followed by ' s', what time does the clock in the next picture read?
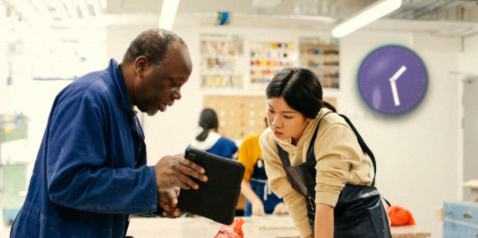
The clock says 1 h 28 min
